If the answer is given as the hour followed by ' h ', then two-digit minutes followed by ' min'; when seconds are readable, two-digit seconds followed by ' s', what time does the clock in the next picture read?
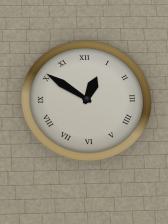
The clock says 12 h 51 min
